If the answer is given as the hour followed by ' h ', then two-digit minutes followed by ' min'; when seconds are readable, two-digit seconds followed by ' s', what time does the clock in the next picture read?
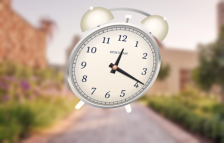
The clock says 12 h 19 min
